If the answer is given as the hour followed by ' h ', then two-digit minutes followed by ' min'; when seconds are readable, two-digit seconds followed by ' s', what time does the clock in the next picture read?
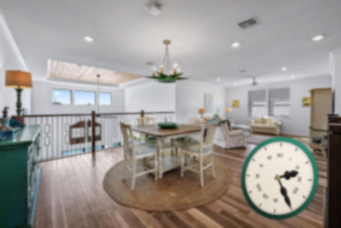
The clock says 2 h 25 min
